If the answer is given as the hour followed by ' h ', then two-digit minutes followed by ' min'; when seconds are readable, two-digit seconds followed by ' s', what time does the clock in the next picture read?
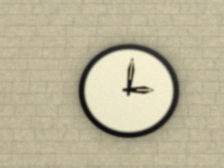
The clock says 3 h 01 min
